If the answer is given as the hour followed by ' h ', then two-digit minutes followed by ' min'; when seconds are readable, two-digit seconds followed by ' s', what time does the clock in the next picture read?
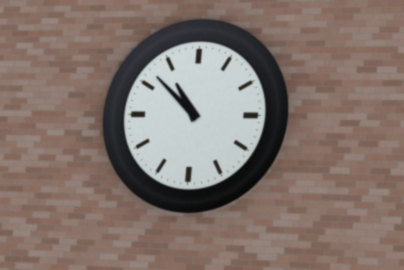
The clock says 10 h 52 min
